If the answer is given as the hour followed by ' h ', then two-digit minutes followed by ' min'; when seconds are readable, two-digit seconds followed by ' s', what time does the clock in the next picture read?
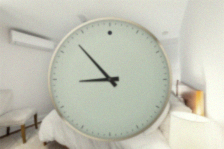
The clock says 8 h 53 min
